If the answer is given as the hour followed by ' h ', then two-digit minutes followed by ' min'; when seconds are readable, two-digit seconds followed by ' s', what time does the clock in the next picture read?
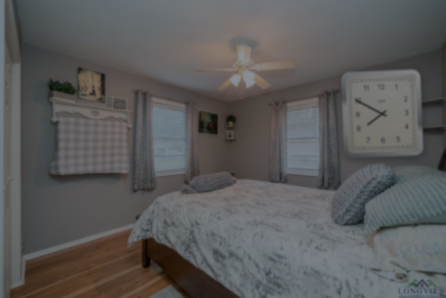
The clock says 7 h 50 min
